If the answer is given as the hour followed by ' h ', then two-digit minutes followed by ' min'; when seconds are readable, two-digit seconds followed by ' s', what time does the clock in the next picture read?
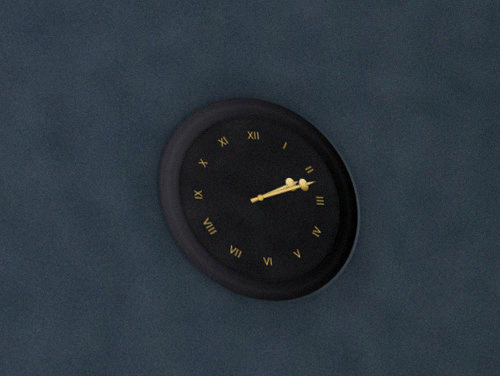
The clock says 2 h 12 min
